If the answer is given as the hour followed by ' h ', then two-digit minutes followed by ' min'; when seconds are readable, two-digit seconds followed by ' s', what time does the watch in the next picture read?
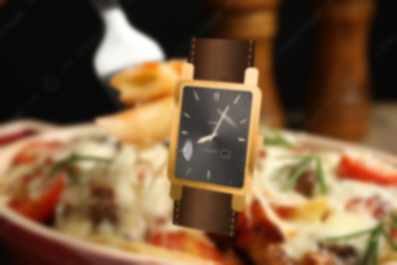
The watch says 8 h 04 min
